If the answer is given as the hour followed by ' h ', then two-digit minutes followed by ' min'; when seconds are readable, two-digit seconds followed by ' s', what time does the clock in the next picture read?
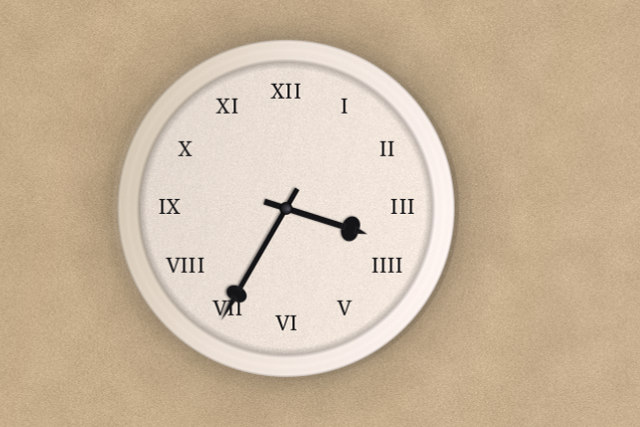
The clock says 3 h 35 min
